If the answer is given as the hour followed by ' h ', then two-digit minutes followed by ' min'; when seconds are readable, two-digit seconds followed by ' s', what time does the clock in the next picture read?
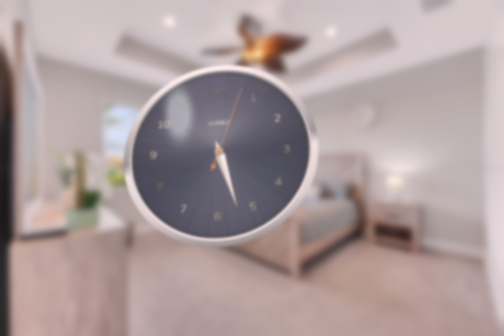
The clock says 5 h 27 min 03 s
